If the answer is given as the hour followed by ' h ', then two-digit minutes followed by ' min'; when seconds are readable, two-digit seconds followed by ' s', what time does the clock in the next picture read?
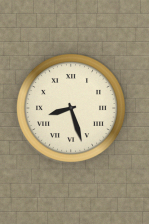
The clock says 8 h 27 min
